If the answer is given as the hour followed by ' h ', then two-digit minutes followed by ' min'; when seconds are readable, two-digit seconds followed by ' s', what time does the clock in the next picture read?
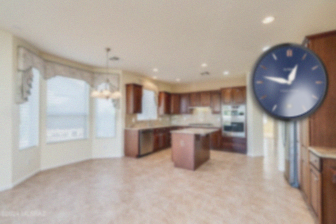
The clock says 12 h 47 min
